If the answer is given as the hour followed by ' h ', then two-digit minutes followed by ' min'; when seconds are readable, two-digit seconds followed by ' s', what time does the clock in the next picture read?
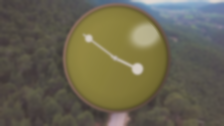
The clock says 3 h 51 min
